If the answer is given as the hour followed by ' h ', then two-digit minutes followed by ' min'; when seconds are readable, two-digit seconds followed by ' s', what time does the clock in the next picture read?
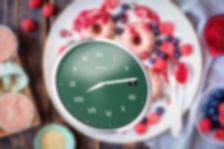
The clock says 8 h 14 min
